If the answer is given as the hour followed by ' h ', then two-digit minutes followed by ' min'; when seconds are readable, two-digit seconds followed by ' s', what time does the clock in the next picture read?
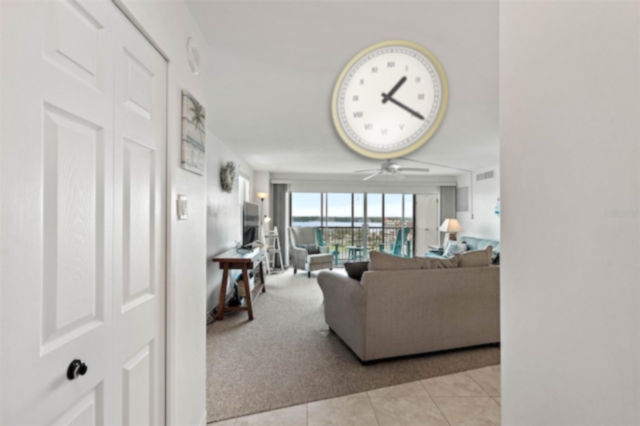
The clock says 1 h 20 min
